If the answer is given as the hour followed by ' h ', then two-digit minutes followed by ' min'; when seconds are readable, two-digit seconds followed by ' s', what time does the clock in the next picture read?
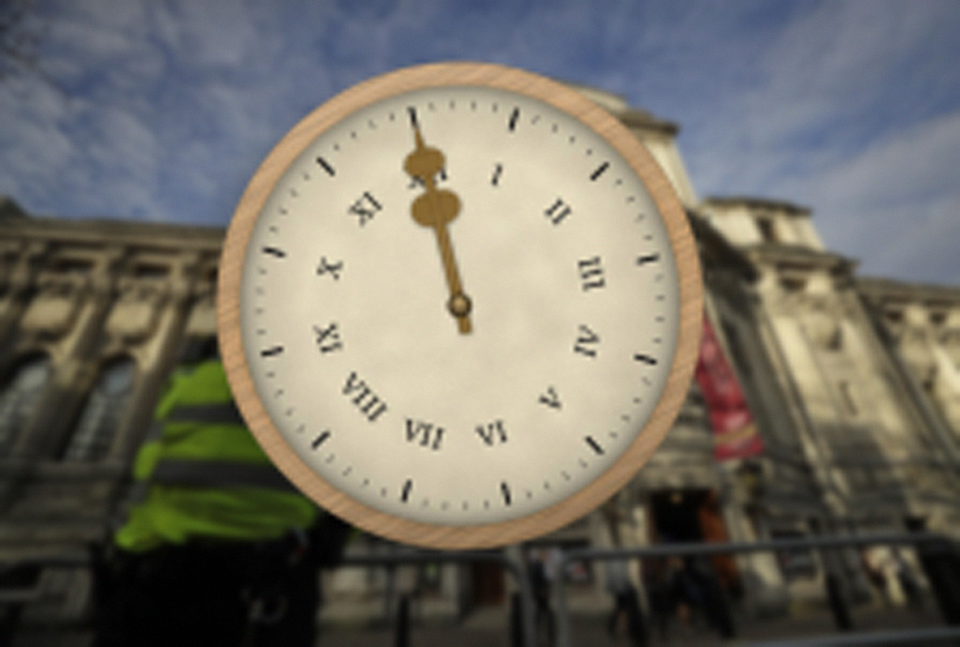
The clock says 12 h 00 min
